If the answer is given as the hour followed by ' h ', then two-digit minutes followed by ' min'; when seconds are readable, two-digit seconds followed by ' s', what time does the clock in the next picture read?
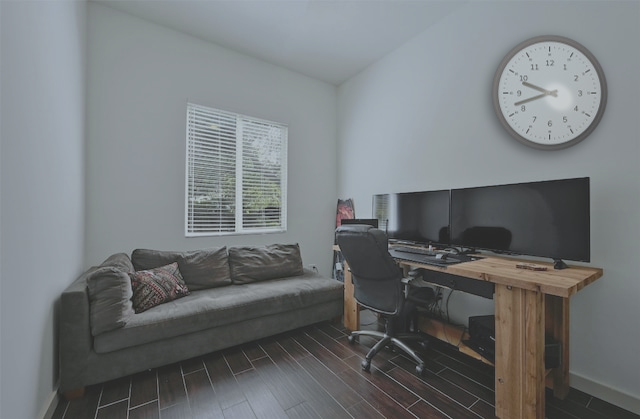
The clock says 9 h 42 min
